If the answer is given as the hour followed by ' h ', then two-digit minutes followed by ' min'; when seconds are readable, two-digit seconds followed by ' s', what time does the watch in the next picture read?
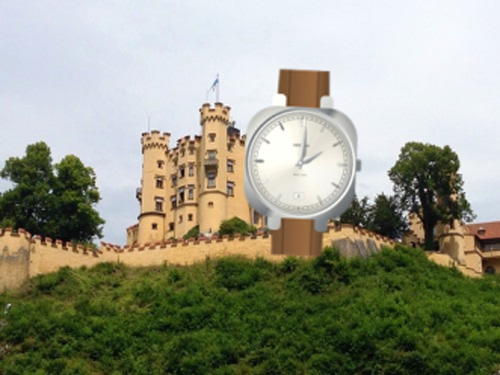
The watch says 2 h 01 min
